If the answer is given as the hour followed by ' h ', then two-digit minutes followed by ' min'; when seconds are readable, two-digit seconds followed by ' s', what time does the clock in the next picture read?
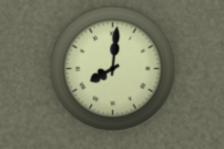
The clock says 8 h 01 min
